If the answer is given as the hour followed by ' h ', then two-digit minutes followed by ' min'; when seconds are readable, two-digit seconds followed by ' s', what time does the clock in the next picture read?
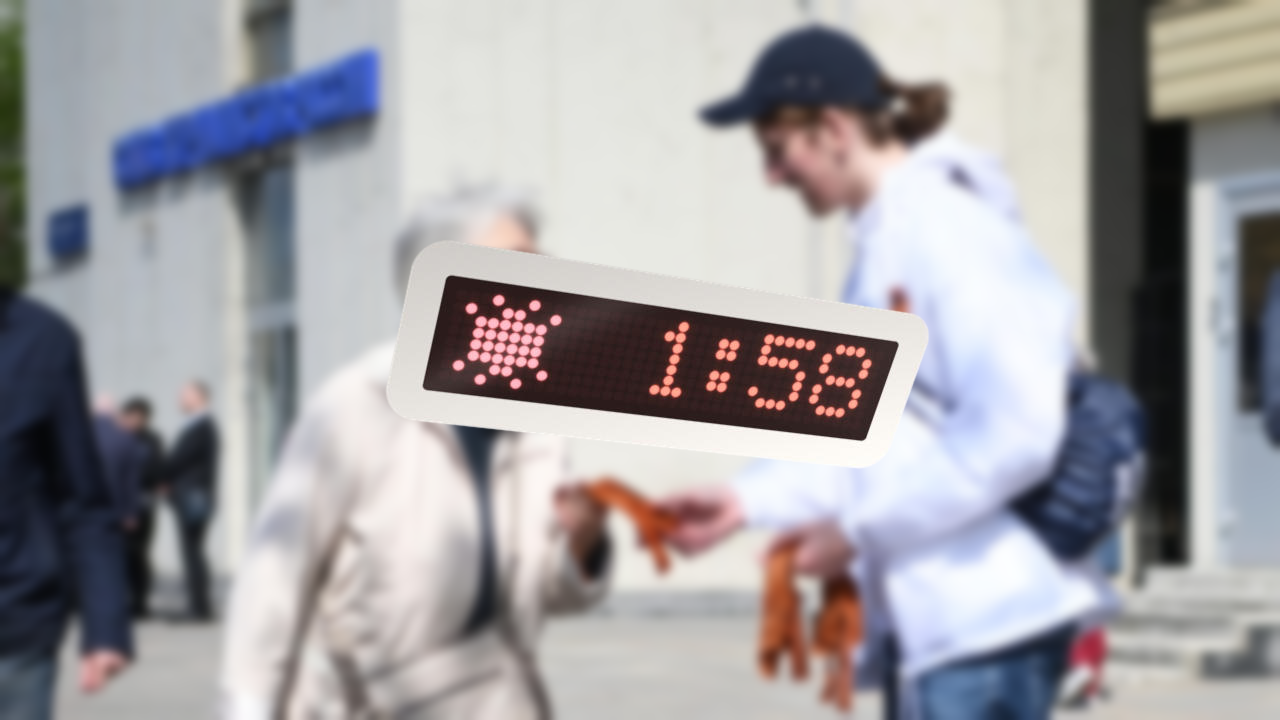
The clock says 1 h 58 min
